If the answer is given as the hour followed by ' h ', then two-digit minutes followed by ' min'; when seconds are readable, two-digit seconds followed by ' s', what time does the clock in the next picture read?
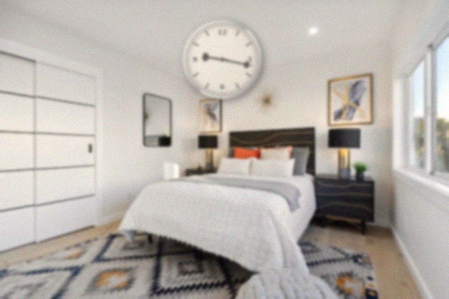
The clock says 9 h 17 min
